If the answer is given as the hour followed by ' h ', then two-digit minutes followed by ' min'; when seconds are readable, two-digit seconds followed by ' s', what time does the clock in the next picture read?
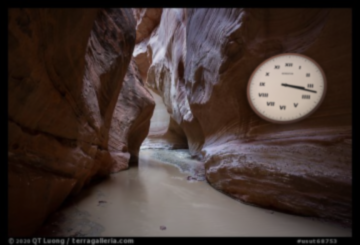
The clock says 3 h 17 min
